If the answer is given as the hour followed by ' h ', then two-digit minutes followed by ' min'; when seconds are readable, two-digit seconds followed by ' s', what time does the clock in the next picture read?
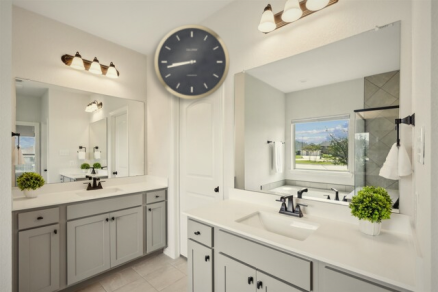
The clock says 8 h 43 min
